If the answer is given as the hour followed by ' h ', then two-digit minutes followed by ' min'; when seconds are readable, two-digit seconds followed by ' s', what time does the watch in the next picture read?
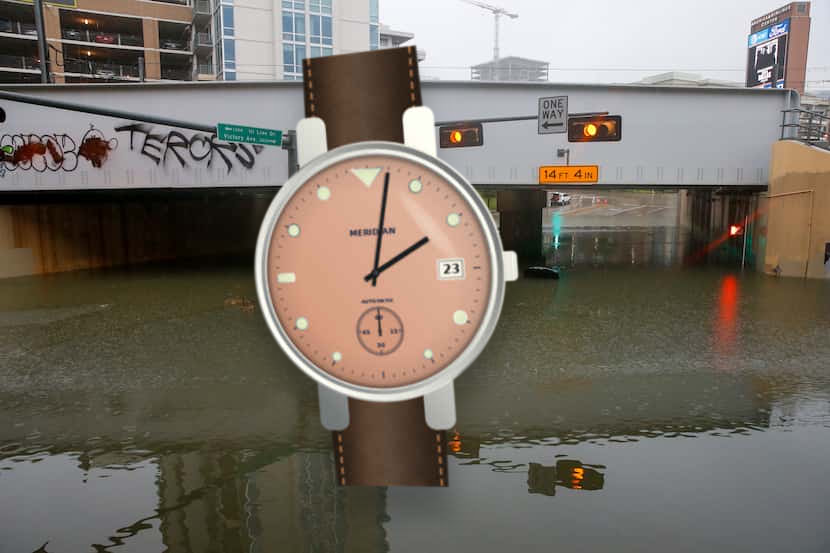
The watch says 2 h 02 min
